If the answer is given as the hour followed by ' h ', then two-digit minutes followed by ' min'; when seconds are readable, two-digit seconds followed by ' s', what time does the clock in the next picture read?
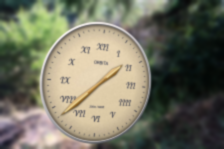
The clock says 1 h 38 min
